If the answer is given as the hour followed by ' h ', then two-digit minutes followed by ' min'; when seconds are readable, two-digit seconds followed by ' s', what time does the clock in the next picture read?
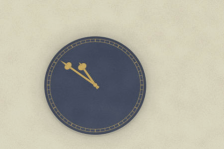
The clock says 10 h 51 min
